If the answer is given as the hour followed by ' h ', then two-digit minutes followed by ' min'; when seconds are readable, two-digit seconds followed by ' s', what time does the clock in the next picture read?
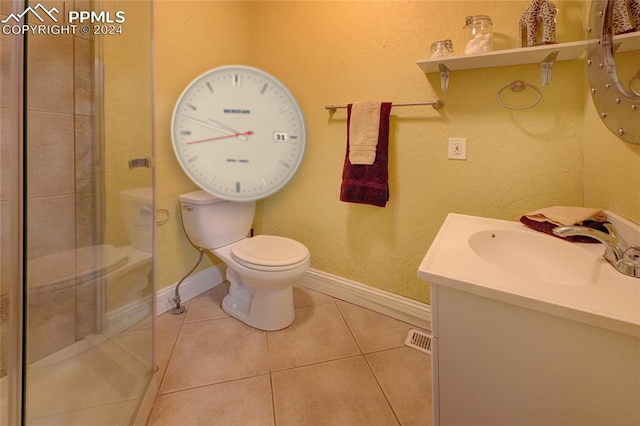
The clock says 9 h 47 min 43 s
